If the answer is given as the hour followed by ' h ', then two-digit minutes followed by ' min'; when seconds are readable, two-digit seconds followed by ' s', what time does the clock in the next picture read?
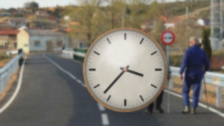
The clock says 3 h 37 min
